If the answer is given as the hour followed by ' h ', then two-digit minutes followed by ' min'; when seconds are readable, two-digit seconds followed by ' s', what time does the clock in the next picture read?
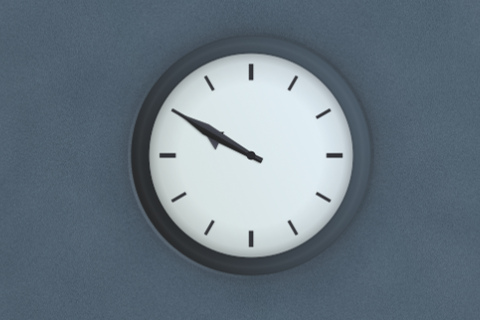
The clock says 9 h 50 min
